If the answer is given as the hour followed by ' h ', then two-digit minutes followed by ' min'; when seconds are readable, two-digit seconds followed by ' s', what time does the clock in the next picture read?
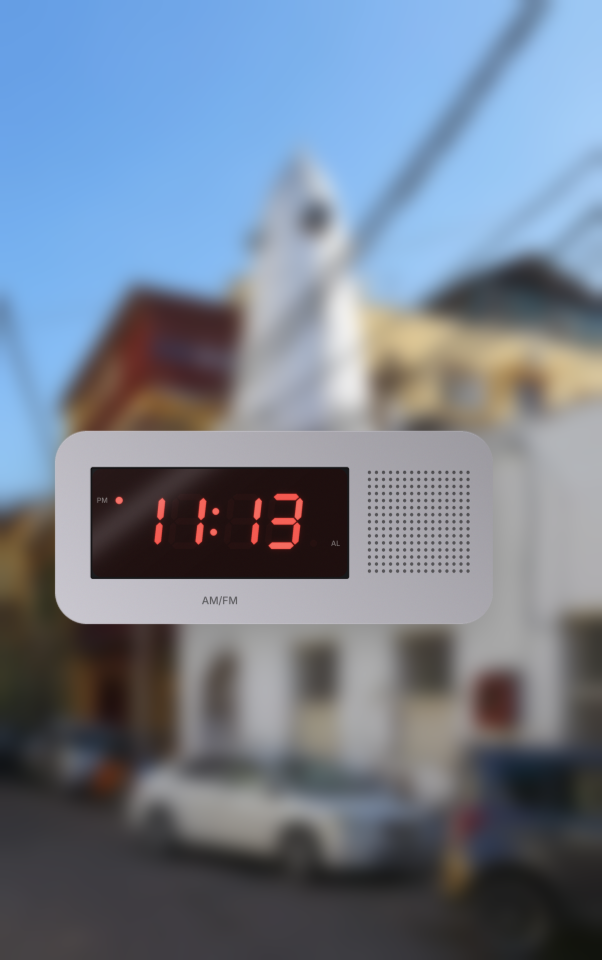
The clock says 11 h 13 min
